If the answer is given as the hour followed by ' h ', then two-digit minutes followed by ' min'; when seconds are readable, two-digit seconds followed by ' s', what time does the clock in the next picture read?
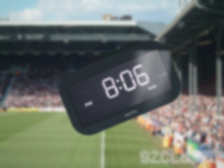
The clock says 8 h 06 min
